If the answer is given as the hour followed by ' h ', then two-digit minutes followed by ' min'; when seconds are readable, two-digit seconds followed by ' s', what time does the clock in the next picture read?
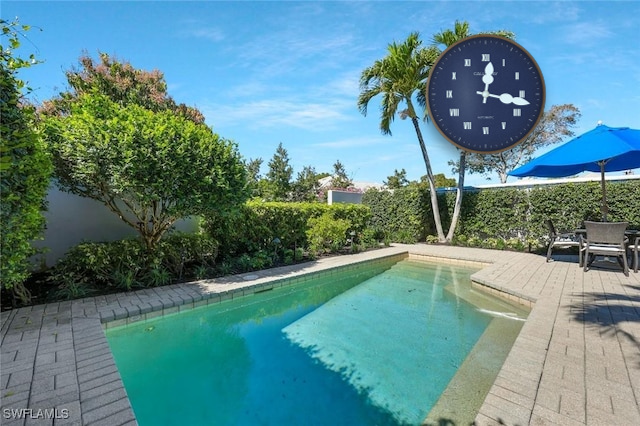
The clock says 12 h 17 min
